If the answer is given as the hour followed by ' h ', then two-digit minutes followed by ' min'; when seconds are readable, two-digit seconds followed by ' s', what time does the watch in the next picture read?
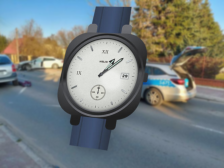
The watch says 1 h 08 min
